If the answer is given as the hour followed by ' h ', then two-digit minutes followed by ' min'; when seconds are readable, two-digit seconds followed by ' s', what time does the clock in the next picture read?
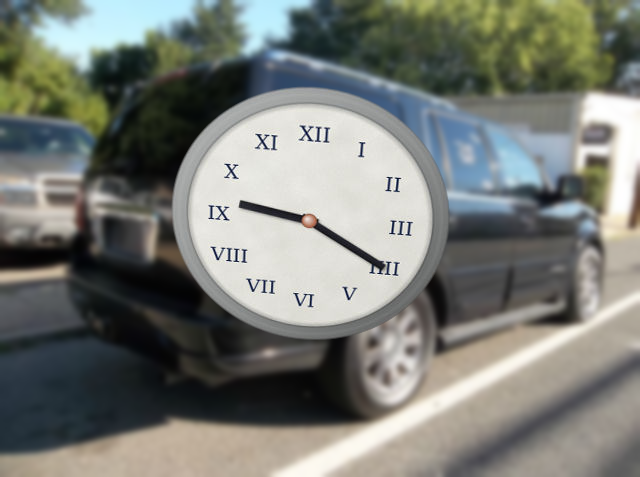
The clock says 9 h 20 min
